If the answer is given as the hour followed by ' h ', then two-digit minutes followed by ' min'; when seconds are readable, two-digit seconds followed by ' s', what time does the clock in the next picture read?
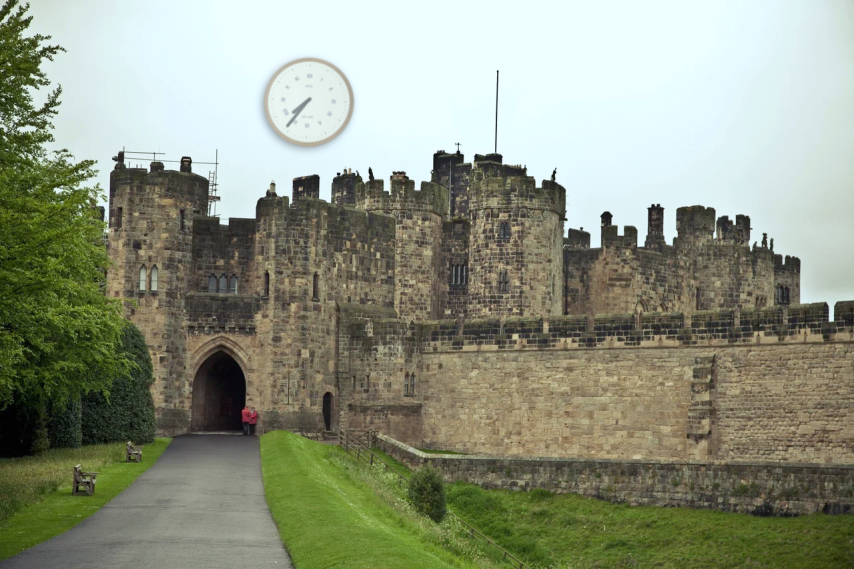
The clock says 7 h 36 min
